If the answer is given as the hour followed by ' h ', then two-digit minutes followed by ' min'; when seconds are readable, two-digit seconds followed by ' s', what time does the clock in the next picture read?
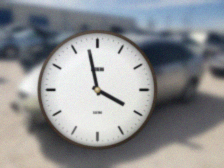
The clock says 3 h 58 min
